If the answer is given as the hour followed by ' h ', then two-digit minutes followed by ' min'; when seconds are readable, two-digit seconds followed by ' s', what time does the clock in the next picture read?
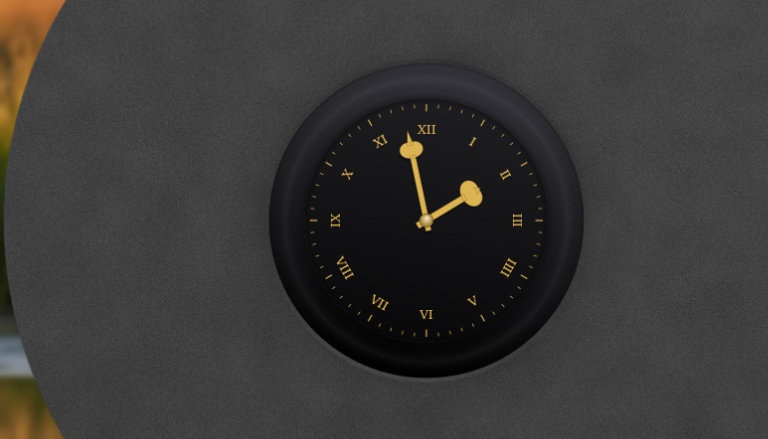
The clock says 1 h 58 min
